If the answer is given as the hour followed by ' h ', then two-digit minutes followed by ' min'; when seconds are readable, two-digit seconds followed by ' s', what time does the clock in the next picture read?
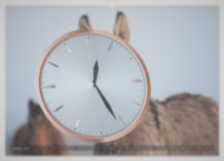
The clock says 12 h 26 min
